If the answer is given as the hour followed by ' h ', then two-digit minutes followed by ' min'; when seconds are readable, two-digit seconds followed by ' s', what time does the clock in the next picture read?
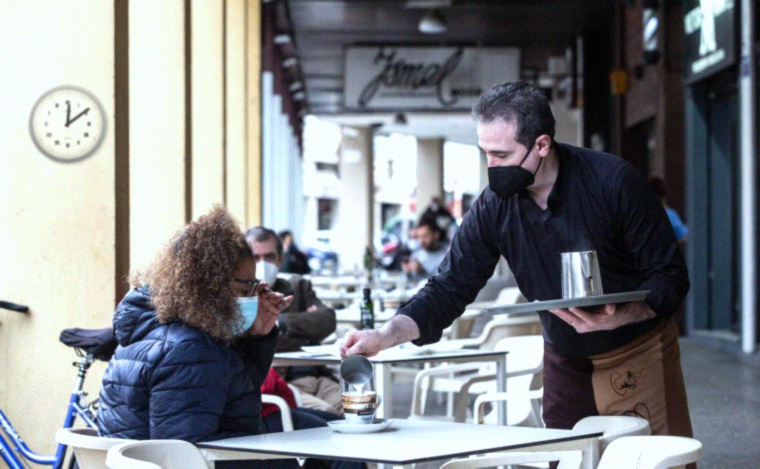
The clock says 12 h 09 min
